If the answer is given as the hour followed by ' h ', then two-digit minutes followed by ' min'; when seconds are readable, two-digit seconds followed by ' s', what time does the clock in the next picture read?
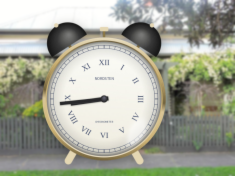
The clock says 8 h 44 min
